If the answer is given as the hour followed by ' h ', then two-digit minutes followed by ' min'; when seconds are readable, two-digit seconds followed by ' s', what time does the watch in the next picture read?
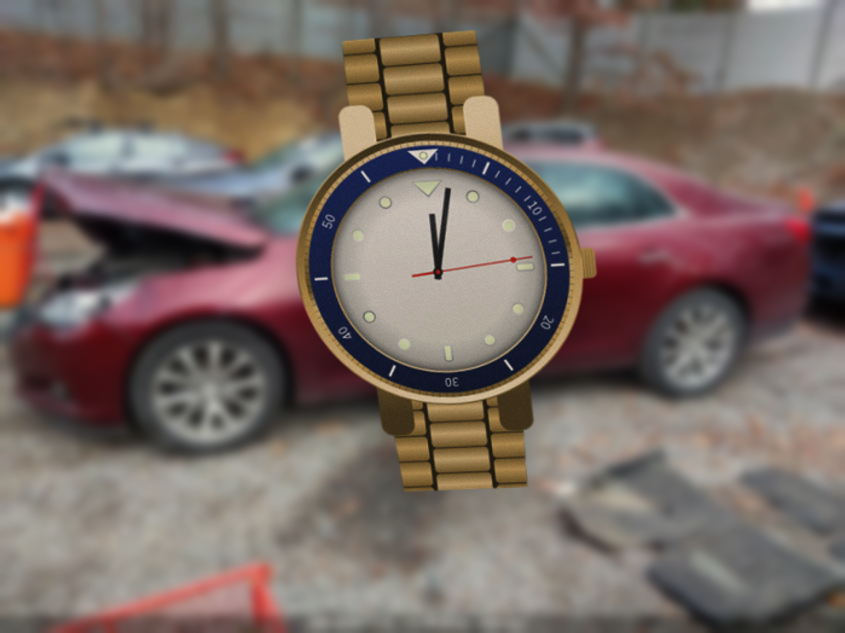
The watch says 12 h 02 min 14 s
